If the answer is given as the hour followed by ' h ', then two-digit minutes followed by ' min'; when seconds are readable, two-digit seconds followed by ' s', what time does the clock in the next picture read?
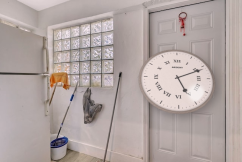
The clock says 5 h 11 min
